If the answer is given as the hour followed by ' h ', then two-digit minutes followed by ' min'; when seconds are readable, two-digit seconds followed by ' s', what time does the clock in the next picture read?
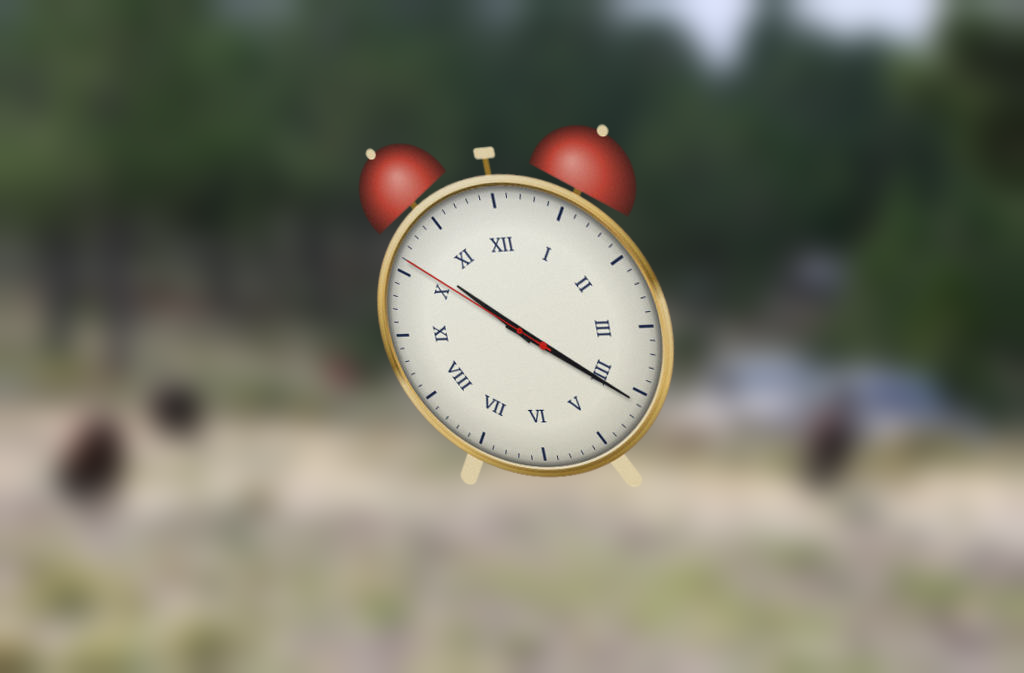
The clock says 10 h 20 min 51 s
